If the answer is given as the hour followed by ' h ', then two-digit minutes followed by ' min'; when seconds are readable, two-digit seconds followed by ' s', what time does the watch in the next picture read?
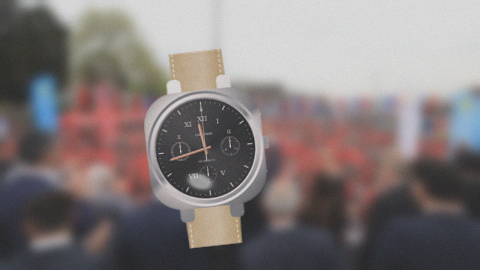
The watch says 11 h 43 min
